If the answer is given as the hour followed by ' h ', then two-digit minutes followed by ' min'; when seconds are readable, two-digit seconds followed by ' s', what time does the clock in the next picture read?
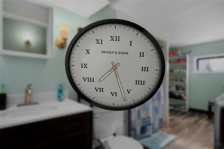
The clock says 7 h 27 min
